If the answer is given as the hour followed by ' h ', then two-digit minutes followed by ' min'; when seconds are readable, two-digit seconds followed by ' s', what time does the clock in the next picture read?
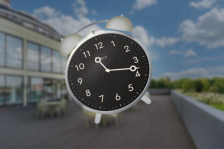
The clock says 11 h 18 min
